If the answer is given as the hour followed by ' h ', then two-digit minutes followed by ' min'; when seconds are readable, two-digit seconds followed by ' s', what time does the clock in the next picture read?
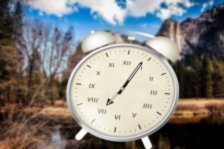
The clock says 7 h 04 min
